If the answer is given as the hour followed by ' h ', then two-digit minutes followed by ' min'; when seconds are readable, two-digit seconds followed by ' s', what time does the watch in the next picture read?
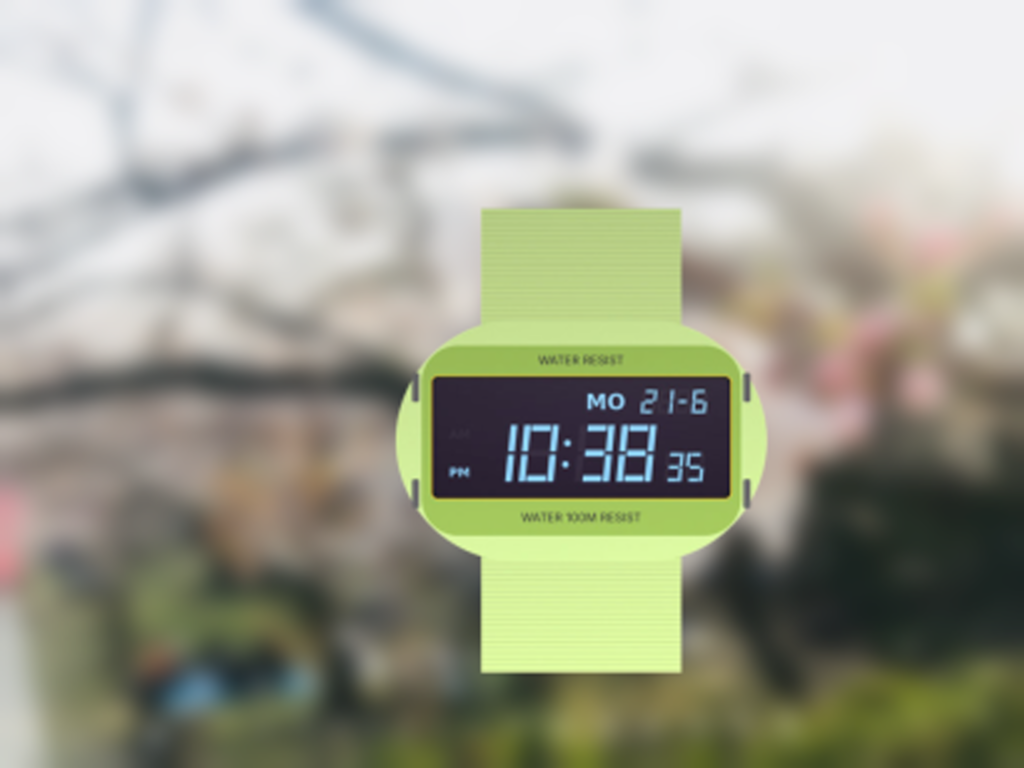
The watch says 10 h 38 min 35 s
